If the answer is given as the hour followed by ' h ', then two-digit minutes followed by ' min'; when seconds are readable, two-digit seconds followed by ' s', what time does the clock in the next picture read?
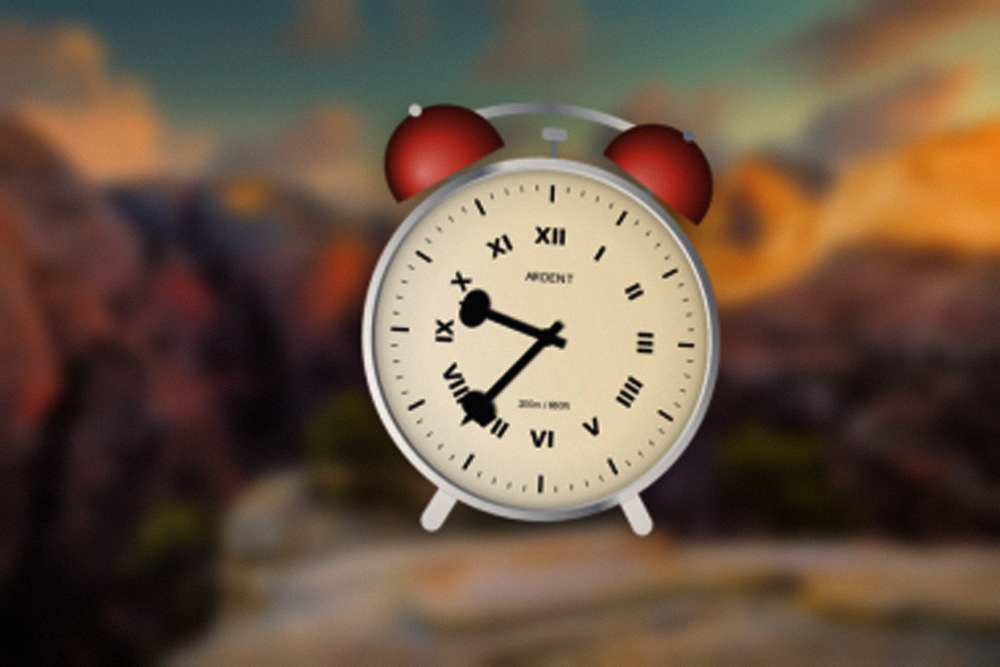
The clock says 9 h 37 min
